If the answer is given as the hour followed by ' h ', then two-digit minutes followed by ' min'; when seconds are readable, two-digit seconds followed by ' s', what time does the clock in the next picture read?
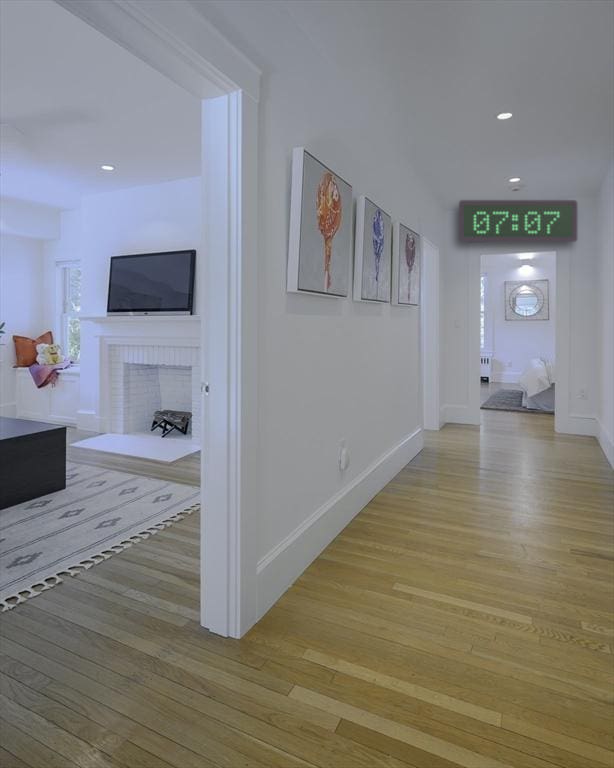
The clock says 7 h 07 min
